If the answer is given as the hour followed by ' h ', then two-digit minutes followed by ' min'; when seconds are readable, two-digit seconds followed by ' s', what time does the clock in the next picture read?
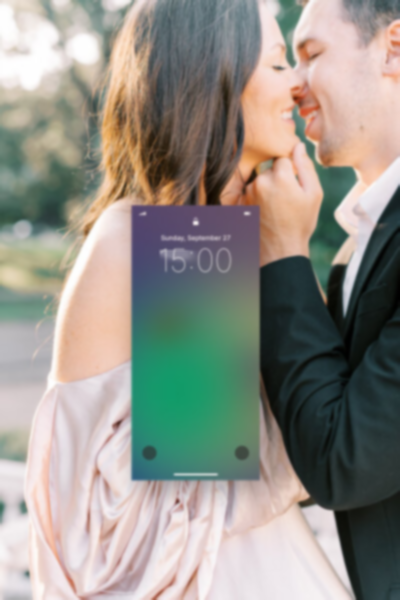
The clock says 15 h 00 min
